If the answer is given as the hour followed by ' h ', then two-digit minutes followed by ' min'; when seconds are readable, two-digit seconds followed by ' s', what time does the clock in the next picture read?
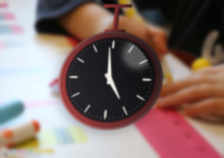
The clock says 4 h 59 min
